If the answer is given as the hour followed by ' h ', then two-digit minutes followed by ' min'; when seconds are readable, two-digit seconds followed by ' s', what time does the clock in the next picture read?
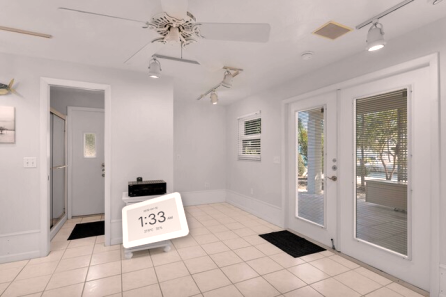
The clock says 1 h 33 min
